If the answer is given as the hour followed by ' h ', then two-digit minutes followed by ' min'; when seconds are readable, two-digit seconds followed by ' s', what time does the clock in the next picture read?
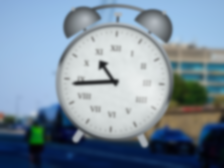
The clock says 10 h 44 min
